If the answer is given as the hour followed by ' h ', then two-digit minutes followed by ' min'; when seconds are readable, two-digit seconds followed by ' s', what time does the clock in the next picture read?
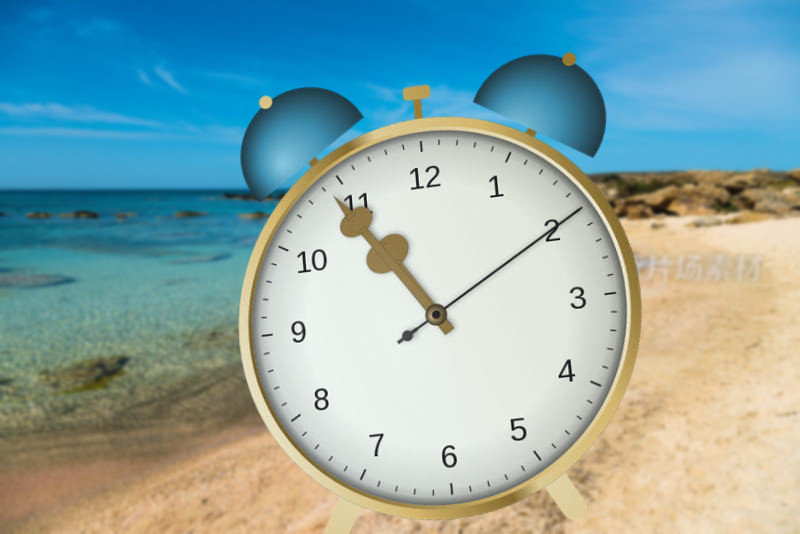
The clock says 10 h 54 min 10 s
